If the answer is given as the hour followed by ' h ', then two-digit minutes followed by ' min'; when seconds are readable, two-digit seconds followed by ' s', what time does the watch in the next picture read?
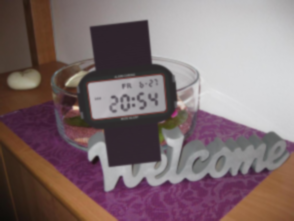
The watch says 20 h 54 min
